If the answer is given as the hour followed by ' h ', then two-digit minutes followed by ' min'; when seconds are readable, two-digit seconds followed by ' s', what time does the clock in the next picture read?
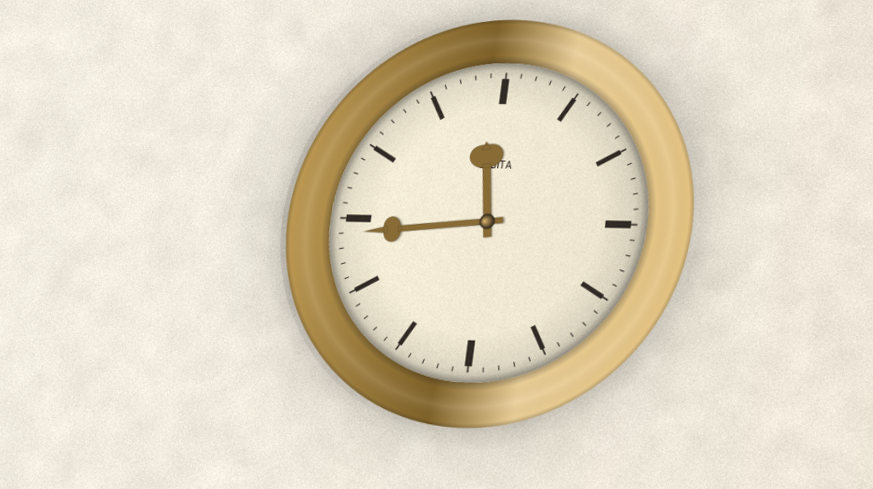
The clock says 11 h 44 min
